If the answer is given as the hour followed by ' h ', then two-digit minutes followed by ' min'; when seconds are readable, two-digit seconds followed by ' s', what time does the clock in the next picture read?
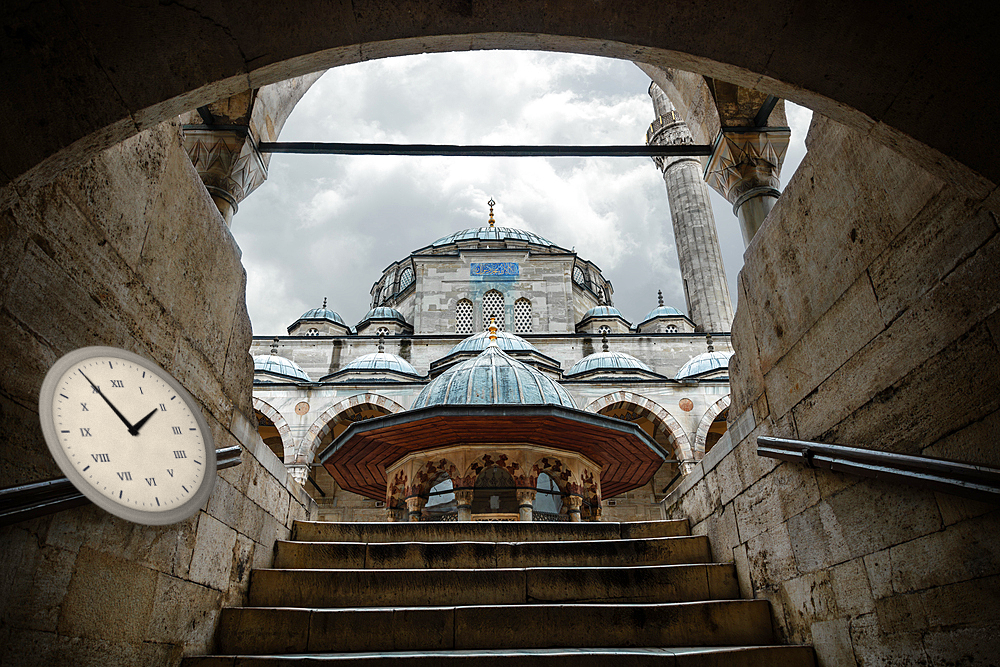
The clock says 1 h 55 min
